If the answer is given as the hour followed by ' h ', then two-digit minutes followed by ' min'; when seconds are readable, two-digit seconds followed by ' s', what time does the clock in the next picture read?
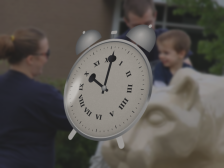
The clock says 10 h 01 min
